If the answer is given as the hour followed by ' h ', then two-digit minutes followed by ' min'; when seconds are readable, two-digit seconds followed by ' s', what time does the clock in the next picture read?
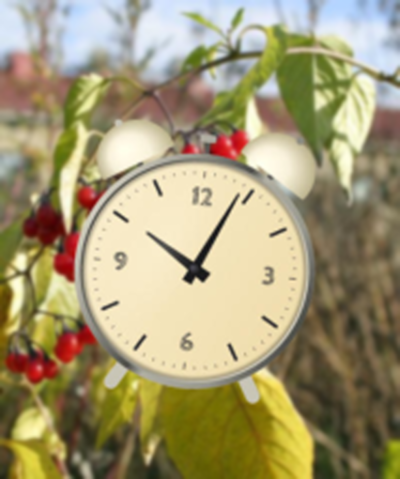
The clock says 10 h 04 min
